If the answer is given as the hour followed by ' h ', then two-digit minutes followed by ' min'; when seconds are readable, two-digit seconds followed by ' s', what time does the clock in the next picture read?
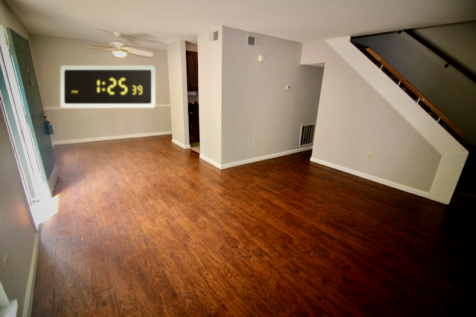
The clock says 1 h 25 min
